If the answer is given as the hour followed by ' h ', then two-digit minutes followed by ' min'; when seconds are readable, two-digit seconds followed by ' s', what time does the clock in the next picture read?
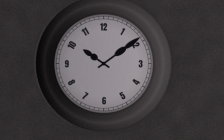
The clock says 10 h 09 min
